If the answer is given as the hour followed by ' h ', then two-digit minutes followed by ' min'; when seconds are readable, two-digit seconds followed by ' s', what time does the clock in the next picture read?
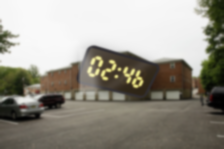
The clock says 2 h 46 min
